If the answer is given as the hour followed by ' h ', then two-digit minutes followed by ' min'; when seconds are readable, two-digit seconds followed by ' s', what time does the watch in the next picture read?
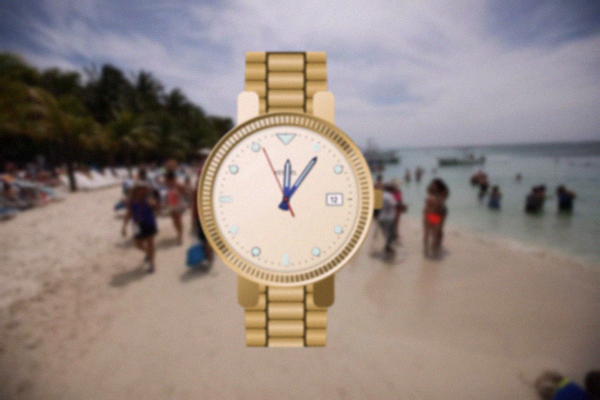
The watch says 12 h 05 min 56 s
